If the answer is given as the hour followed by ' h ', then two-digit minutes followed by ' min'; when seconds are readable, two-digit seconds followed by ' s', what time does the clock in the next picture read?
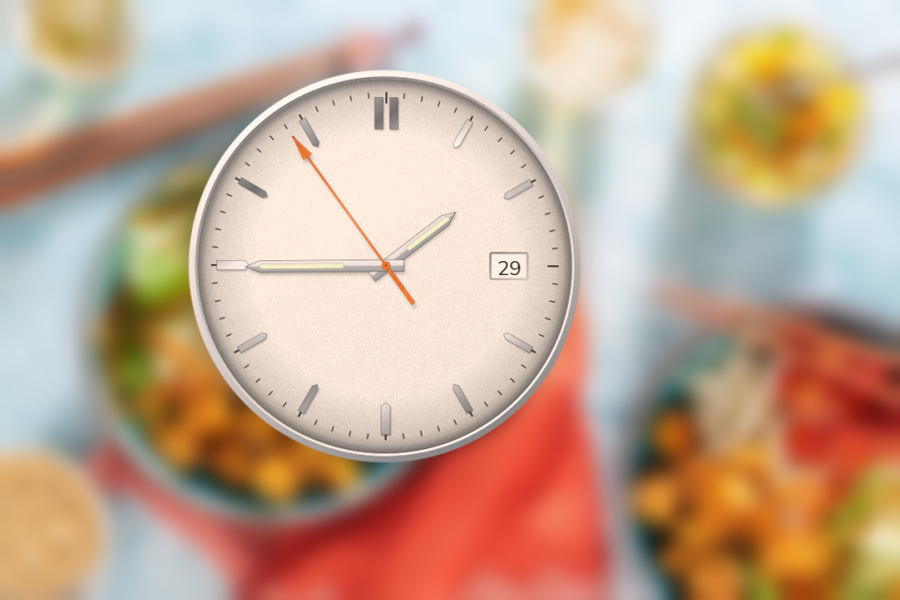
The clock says 1 h 44 min 54 s
